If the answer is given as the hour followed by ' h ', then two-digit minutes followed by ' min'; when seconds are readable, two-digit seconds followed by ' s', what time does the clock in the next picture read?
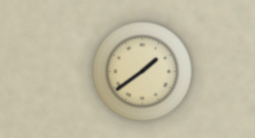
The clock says 1 h 39 min
